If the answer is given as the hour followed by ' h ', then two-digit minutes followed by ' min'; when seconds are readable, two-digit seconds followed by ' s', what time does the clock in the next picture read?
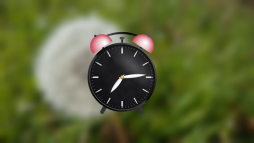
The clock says 7 h 14 min
